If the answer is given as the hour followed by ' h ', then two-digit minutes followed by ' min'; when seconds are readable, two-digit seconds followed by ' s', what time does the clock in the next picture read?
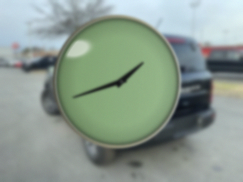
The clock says 1 h 42 min
